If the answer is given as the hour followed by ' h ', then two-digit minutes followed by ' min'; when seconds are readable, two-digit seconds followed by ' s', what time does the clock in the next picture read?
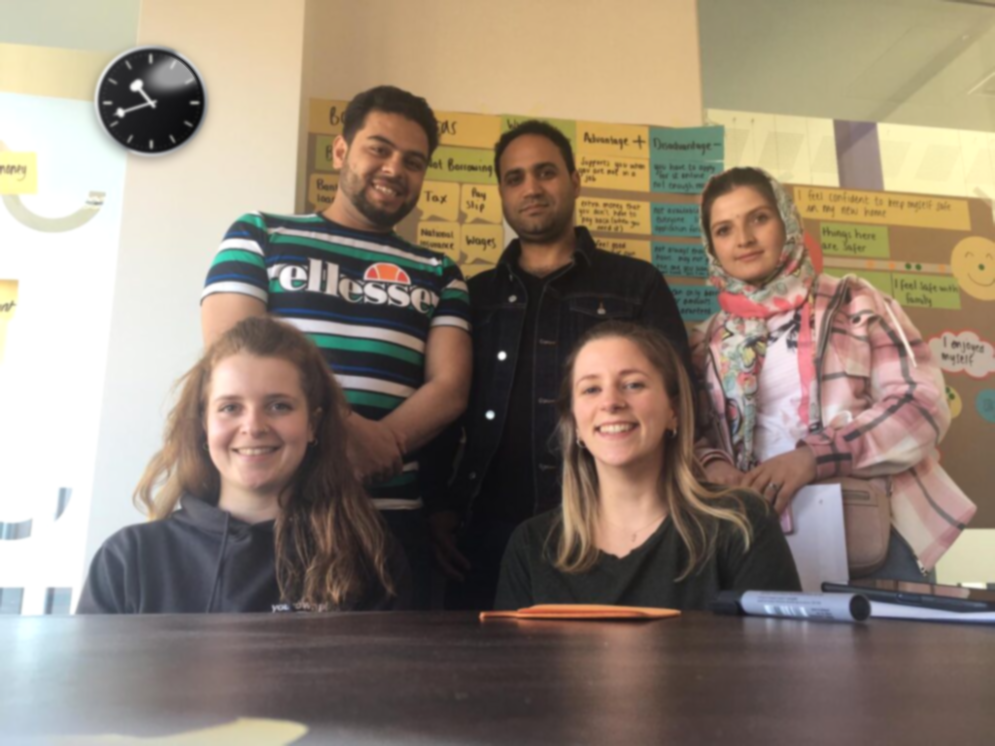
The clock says 10 h 42 min
